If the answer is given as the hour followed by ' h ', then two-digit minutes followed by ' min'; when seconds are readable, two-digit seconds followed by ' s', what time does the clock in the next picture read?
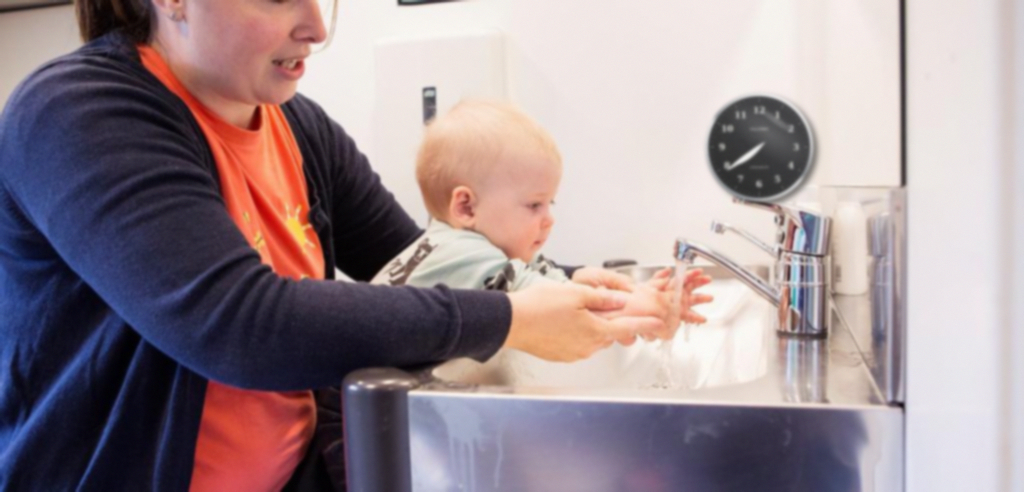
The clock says 7 h 39 min
